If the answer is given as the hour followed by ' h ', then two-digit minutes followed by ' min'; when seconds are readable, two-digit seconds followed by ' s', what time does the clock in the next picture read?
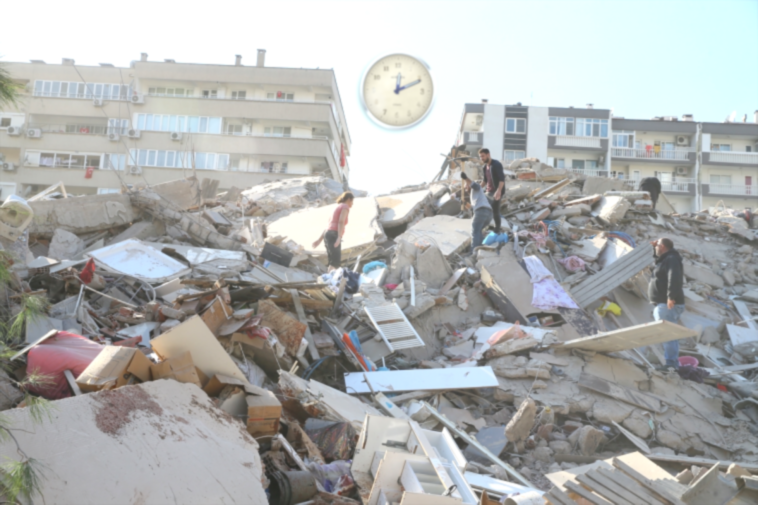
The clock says 12 h 11 min
